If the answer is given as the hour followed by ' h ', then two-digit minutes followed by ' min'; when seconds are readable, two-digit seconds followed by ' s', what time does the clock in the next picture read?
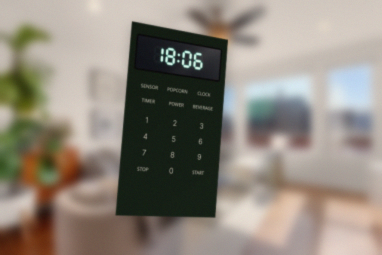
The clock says 18 h 06 min
